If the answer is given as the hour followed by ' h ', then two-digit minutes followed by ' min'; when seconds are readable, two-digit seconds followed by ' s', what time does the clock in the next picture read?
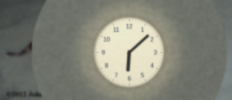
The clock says 6 h 08 min
